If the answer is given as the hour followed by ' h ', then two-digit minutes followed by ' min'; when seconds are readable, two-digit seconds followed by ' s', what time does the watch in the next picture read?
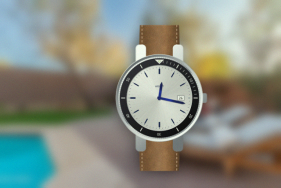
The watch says 12 h 17 min
